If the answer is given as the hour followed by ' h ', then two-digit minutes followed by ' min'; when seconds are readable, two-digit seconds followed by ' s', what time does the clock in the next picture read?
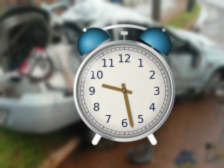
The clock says 9 h 28 min
